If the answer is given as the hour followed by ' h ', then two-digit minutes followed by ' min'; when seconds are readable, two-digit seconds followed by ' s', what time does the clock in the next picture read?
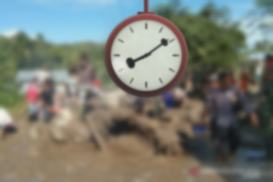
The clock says 8 h 09 min
